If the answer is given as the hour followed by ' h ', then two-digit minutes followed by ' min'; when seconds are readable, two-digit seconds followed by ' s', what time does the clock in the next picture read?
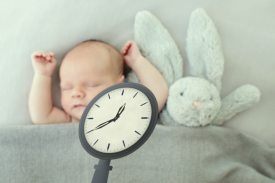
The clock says 12 h 40 min
